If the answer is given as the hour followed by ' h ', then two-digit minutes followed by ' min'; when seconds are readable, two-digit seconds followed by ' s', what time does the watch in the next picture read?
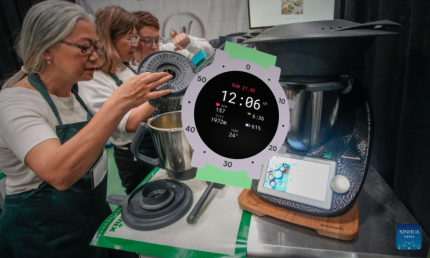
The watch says 12 h 06 min
